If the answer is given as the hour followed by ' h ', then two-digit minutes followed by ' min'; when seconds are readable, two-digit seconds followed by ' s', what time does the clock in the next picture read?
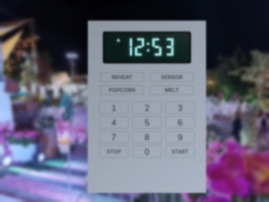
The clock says 12 h 53 min
